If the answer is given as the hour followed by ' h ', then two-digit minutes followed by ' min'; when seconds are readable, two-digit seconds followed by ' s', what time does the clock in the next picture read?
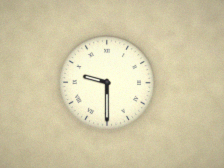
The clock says 9 h 30 min
